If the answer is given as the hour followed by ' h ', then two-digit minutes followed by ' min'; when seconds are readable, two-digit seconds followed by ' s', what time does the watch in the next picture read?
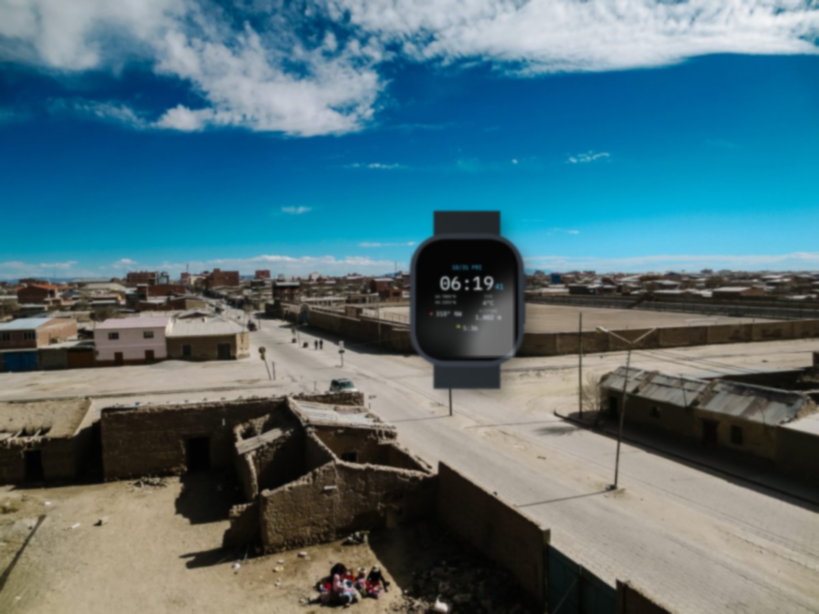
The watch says 6 h 19 min
